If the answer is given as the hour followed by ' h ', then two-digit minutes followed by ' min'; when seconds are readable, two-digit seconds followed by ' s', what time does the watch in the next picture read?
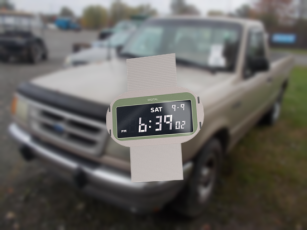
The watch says 6 h 39 min 02 s
